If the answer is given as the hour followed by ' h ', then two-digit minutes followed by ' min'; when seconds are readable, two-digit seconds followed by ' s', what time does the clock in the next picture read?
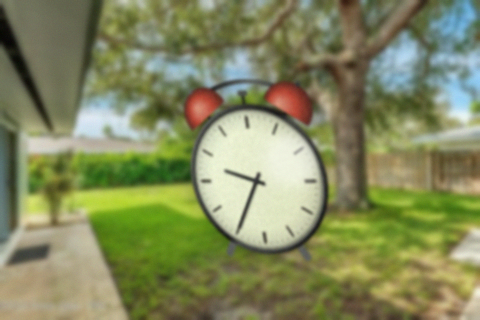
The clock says 9 h 35 min
